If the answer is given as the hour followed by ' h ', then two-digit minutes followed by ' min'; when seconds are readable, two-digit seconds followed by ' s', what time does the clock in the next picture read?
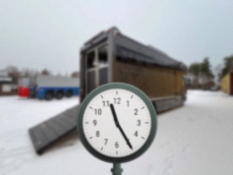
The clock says 11 h 25 min
